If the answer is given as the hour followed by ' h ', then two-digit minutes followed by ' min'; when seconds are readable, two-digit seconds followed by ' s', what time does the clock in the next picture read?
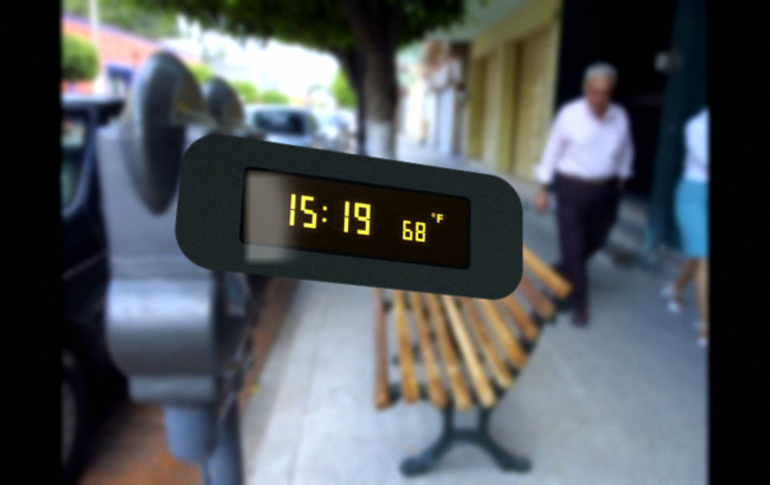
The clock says 15 h 19 min
